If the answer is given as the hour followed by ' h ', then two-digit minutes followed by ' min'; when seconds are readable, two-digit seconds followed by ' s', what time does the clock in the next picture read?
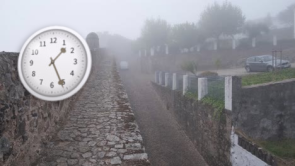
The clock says 1 h 26 min
